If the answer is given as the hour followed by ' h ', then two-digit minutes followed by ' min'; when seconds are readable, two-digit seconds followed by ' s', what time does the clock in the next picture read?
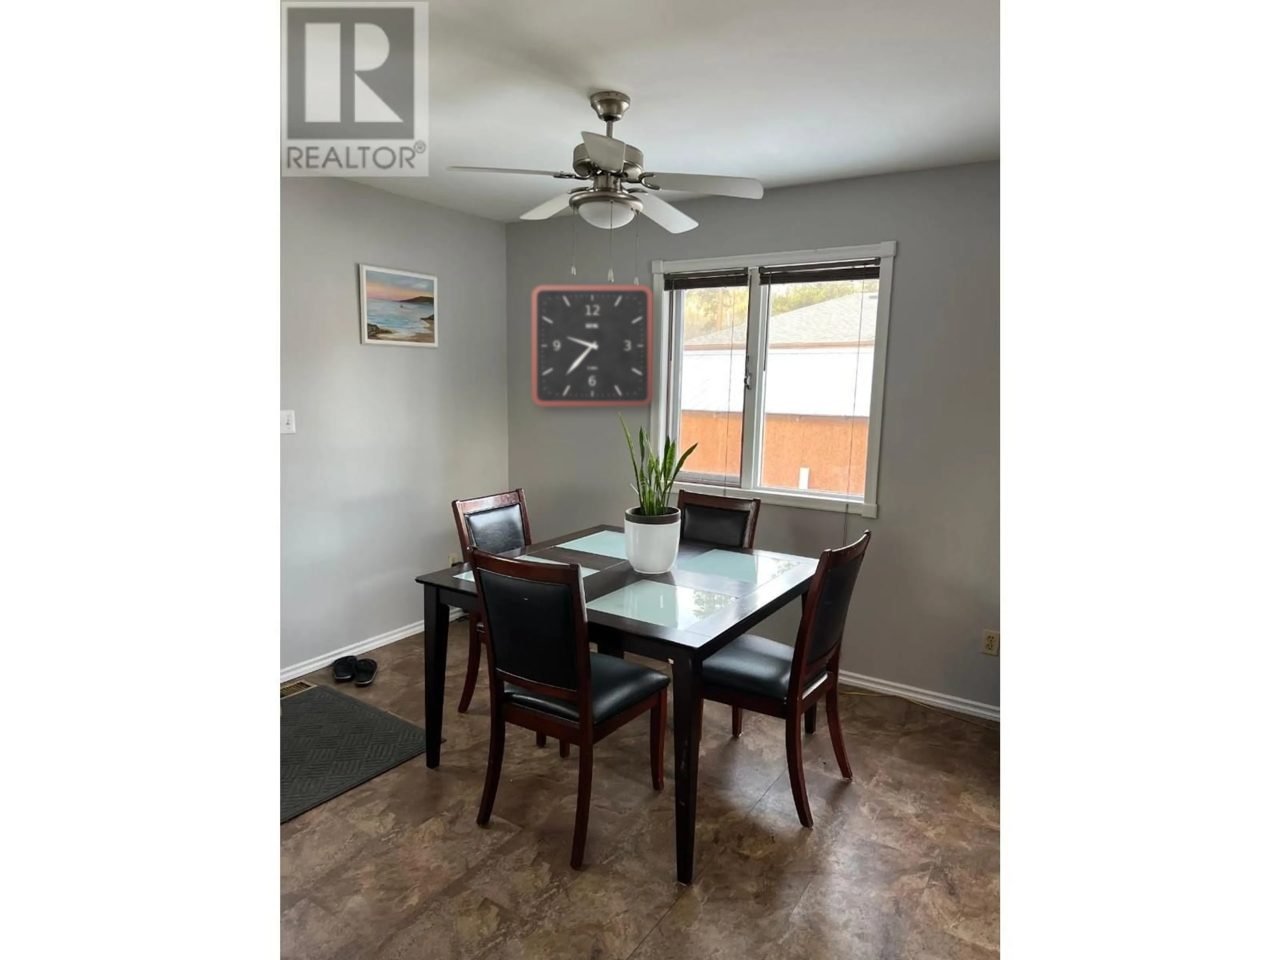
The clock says 9 h 37 min
